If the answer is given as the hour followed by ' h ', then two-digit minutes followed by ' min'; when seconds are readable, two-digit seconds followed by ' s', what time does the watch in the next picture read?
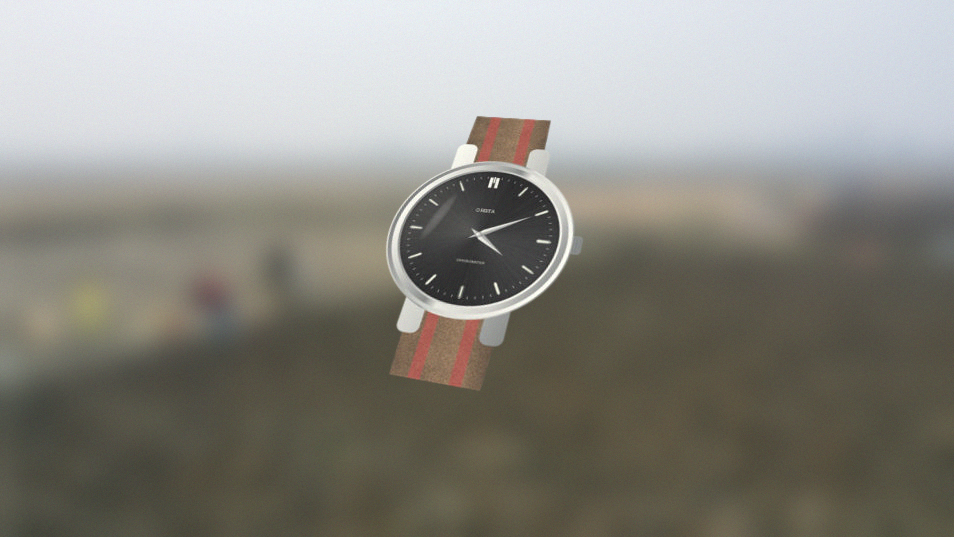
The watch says 4 h 10 min
